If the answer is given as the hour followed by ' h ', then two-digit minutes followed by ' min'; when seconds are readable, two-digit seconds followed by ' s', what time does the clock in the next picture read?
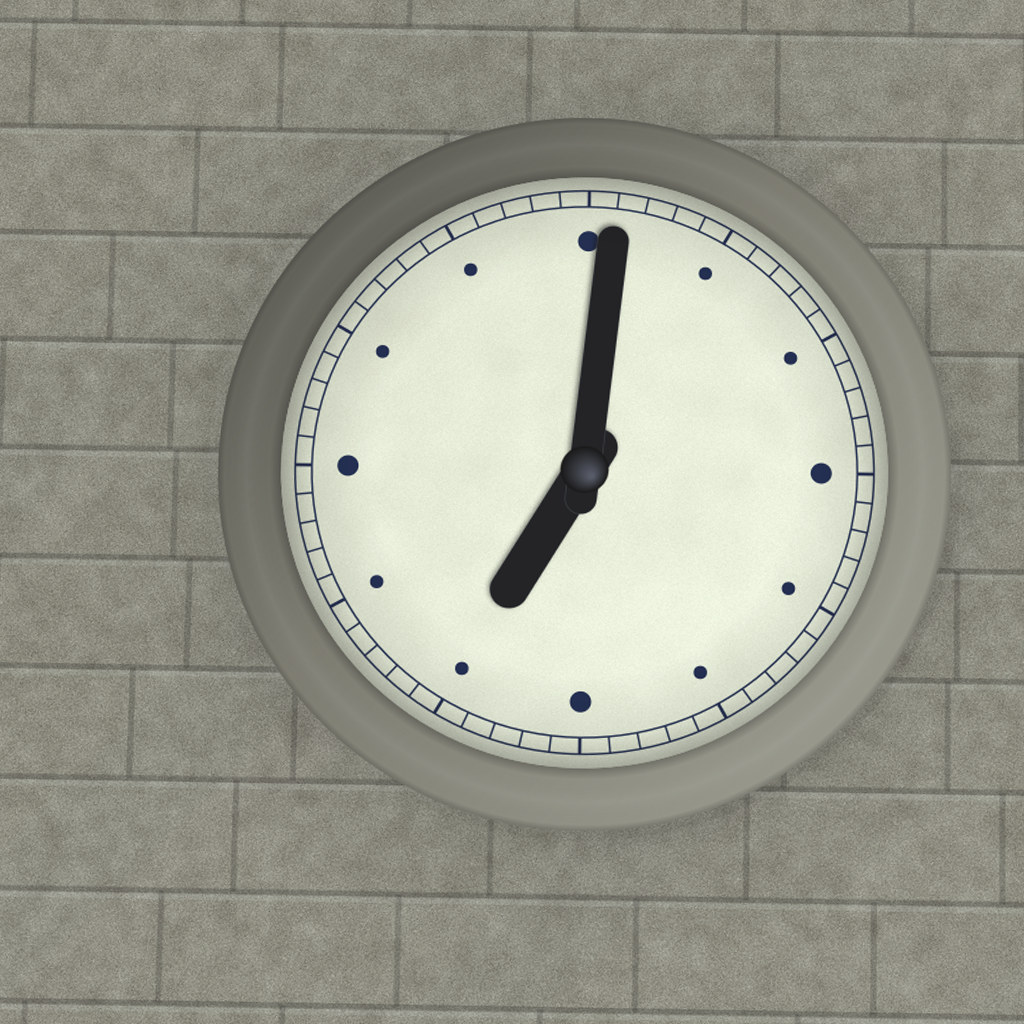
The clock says 7 h 01 min
